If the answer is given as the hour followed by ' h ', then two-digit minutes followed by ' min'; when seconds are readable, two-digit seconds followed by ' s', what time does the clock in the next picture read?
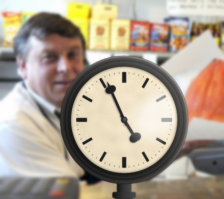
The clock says 4 h 56 min
